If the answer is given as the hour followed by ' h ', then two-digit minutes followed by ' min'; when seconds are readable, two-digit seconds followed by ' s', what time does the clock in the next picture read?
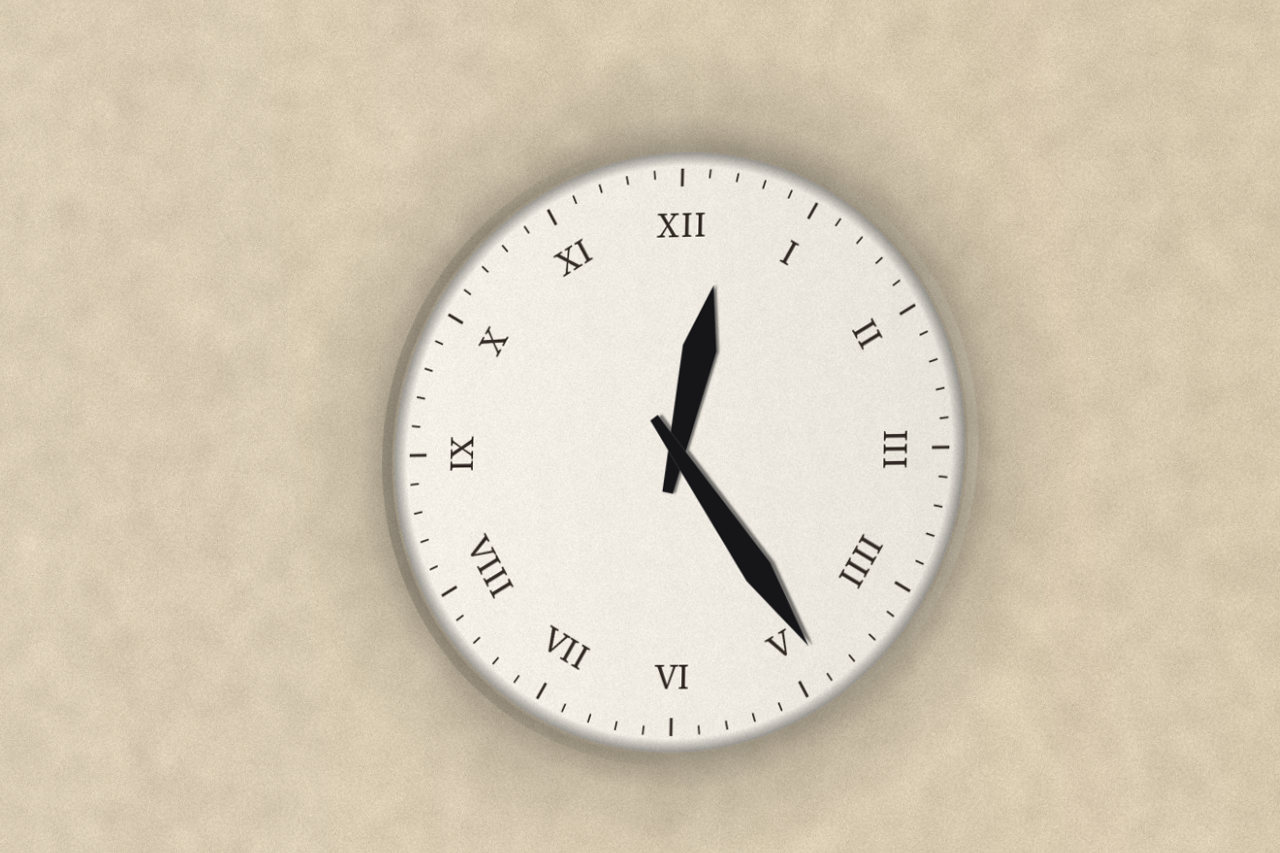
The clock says 12 h 24 min
